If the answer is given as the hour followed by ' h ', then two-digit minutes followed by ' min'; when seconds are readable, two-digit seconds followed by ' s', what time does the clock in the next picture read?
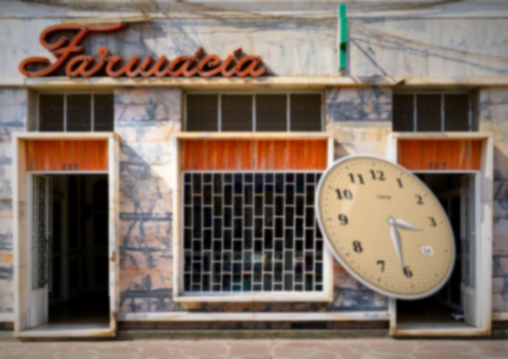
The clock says 3 h 31 min
